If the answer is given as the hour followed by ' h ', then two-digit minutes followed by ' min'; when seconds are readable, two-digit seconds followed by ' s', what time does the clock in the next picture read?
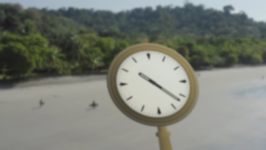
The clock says 10 h 22 min
